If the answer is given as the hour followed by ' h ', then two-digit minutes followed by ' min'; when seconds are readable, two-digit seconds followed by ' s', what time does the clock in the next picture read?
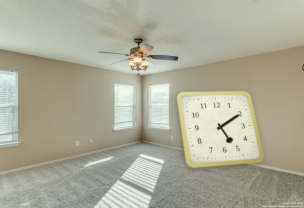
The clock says 5 h 10 min
